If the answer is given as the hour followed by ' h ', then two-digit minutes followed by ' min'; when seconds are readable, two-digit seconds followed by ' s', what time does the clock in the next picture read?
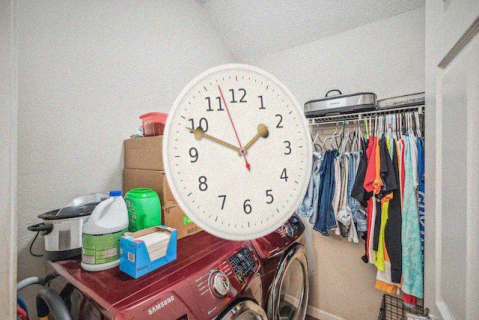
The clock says 1 h 48 min 57 s
